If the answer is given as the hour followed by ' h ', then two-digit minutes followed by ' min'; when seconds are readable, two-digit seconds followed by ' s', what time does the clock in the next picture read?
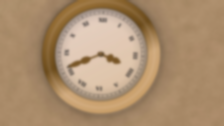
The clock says 3 h 41 min
